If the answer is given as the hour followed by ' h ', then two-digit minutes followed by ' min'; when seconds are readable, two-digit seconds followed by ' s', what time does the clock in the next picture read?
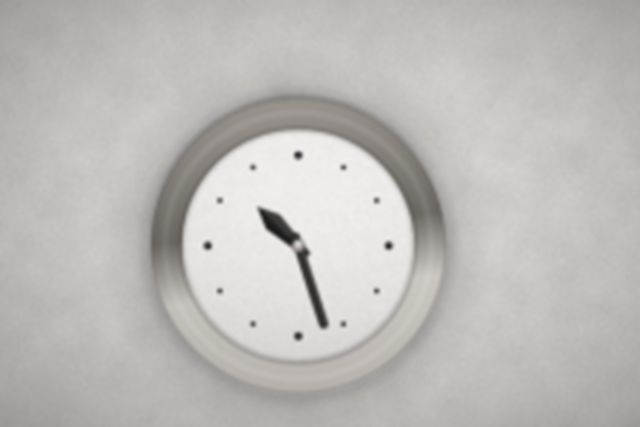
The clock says 10 h 27 min
